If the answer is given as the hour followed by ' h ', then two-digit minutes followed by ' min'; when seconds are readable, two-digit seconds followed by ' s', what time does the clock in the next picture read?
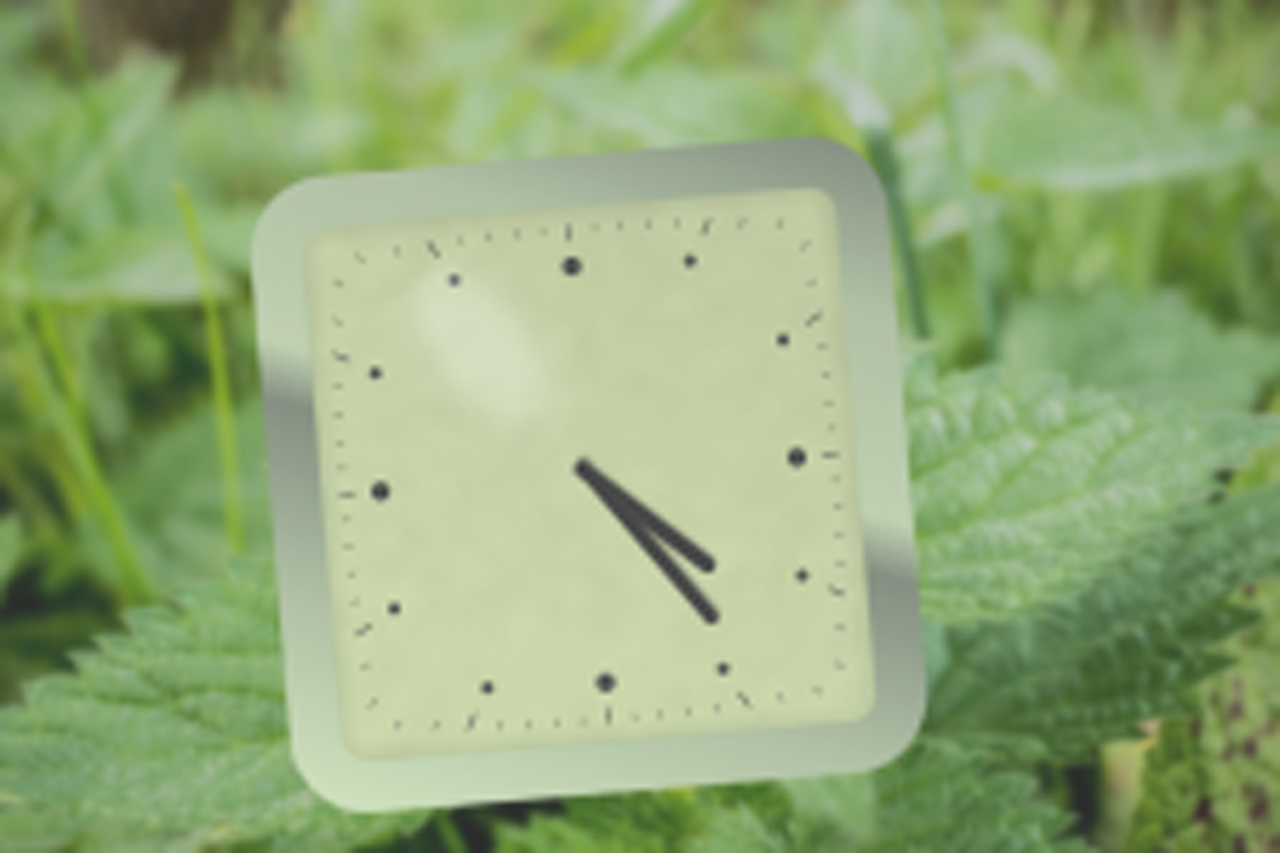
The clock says 4 h 24 min
